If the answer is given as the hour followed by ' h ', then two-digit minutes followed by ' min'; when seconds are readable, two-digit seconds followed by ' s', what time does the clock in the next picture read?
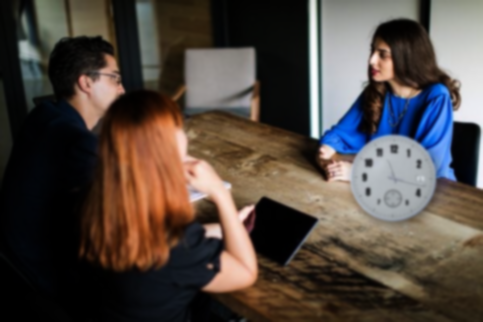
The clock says 11 h 17 min
